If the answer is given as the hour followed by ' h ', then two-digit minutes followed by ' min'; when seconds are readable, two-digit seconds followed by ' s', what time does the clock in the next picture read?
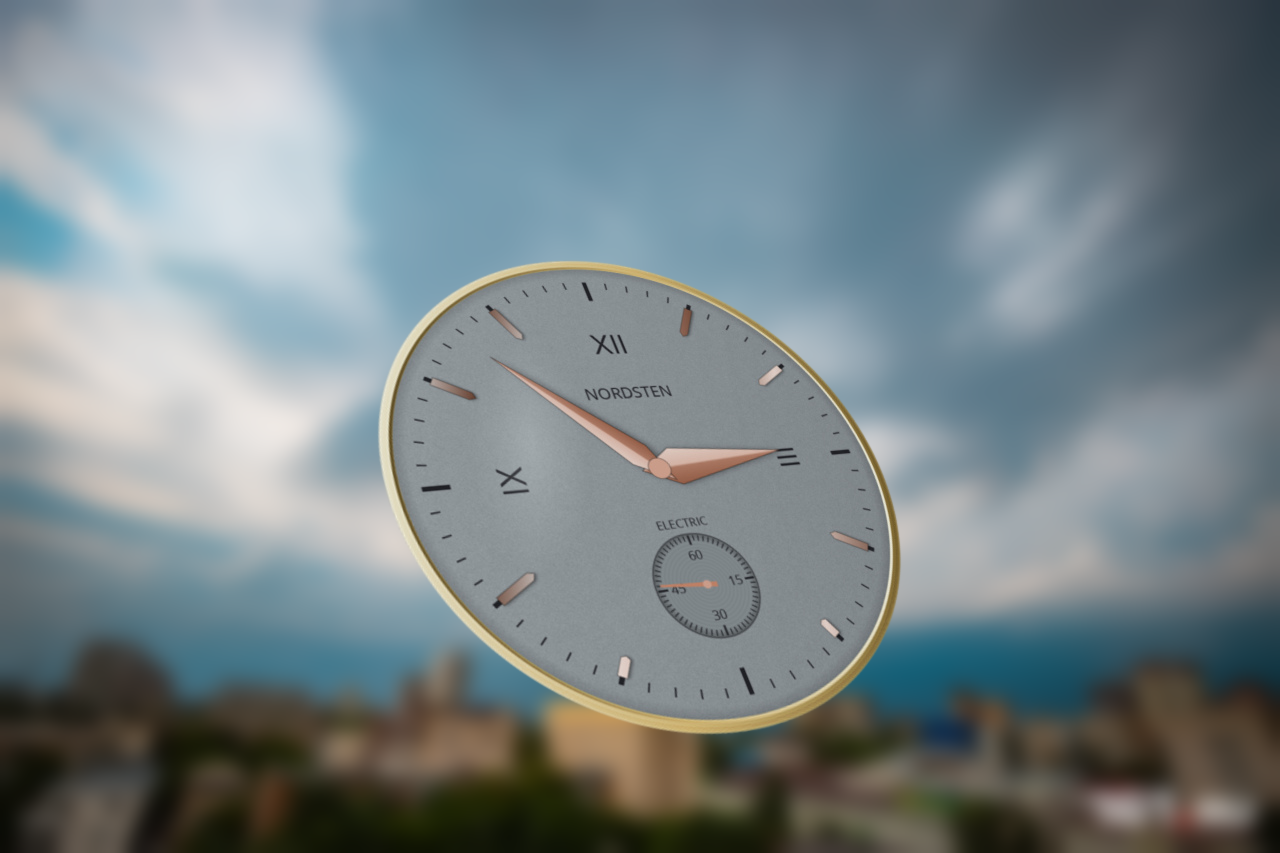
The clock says 2 h 52 min 46 s
